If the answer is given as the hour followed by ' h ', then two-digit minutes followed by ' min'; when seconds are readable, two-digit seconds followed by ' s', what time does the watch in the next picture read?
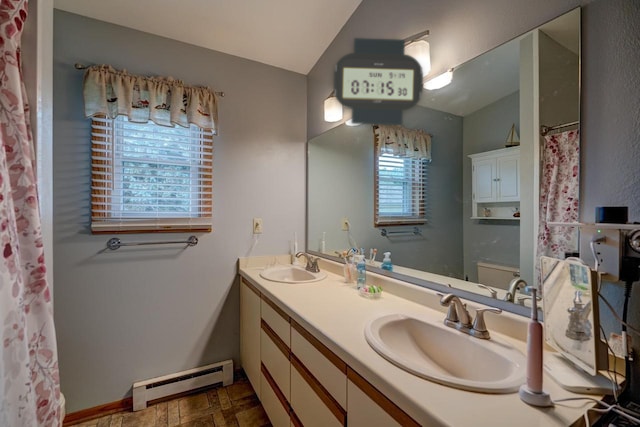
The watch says 7 h 15 min
